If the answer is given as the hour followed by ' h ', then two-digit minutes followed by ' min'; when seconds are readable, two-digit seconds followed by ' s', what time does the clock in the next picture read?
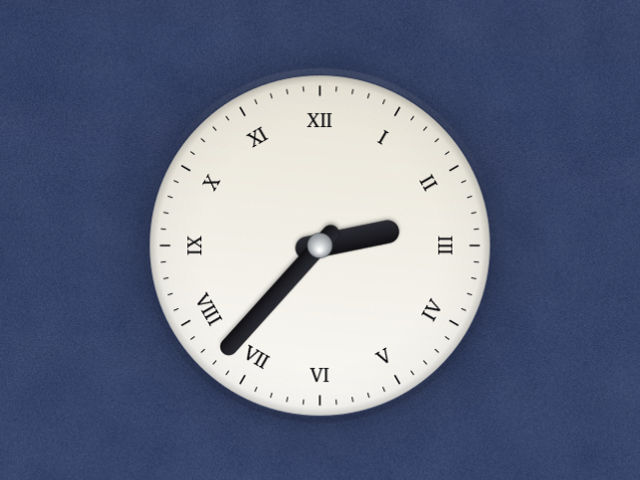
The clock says 2 h 37 min
